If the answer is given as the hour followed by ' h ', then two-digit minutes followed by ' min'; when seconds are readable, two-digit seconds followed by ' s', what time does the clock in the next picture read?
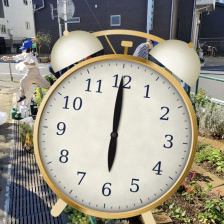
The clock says 6 h 00 min
